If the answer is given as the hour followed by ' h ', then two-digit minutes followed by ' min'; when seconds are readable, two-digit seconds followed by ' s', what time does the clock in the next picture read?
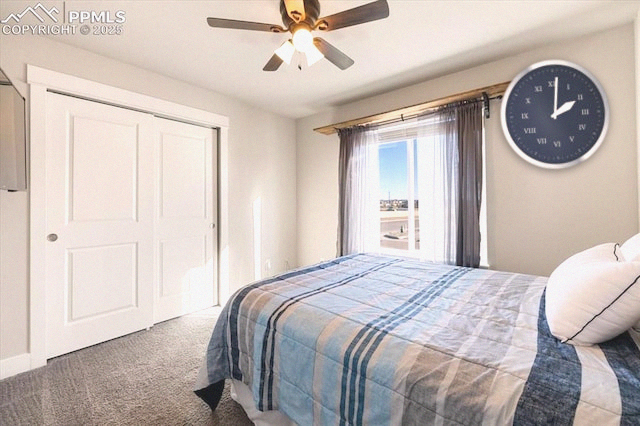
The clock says 2 h 01 min
